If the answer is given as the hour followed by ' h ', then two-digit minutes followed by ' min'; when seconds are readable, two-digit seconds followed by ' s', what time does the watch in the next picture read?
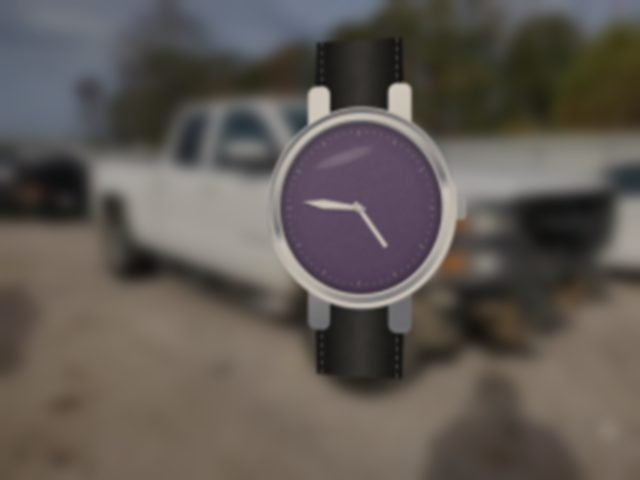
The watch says 4 h 46 min
